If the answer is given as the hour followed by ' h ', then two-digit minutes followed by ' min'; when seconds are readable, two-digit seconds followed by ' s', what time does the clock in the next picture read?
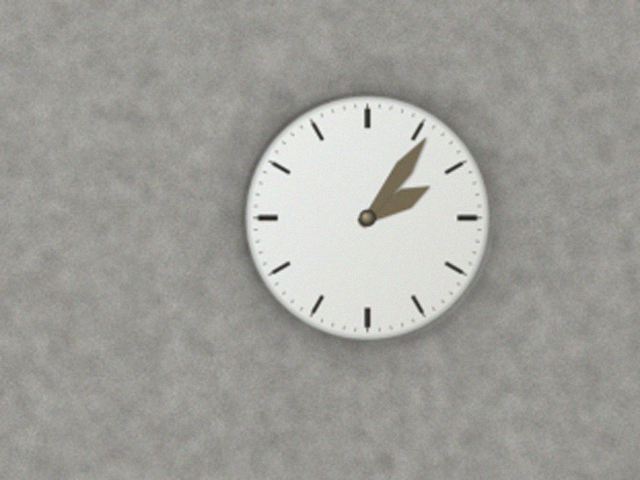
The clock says 2 h 06 min
